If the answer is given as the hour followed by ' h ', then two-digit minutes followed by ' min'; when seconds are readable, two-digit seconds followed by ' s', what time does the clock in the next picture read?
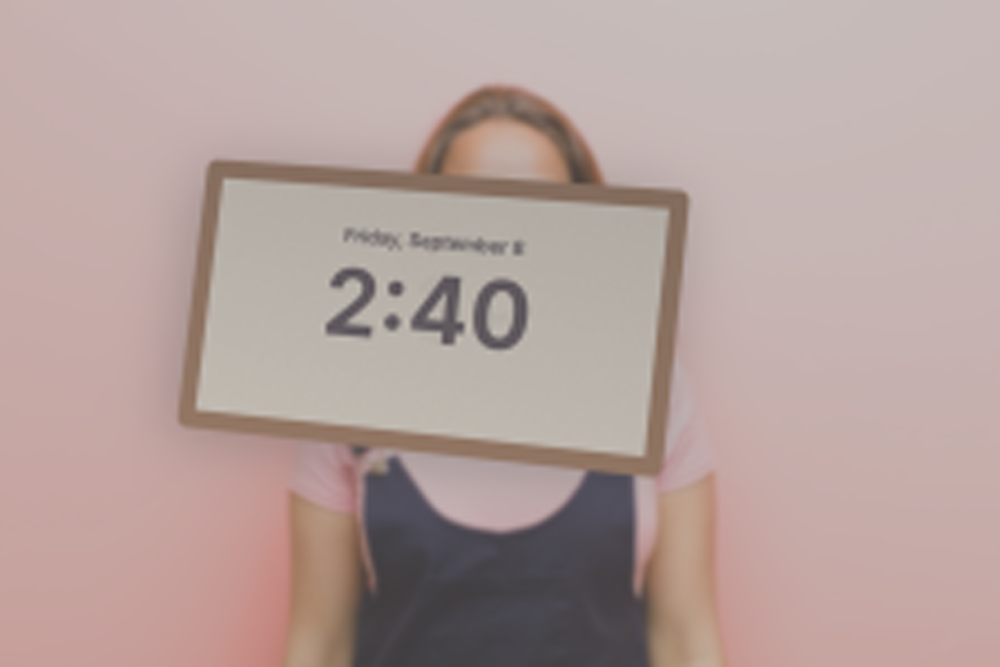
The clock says 2 h 40 min
